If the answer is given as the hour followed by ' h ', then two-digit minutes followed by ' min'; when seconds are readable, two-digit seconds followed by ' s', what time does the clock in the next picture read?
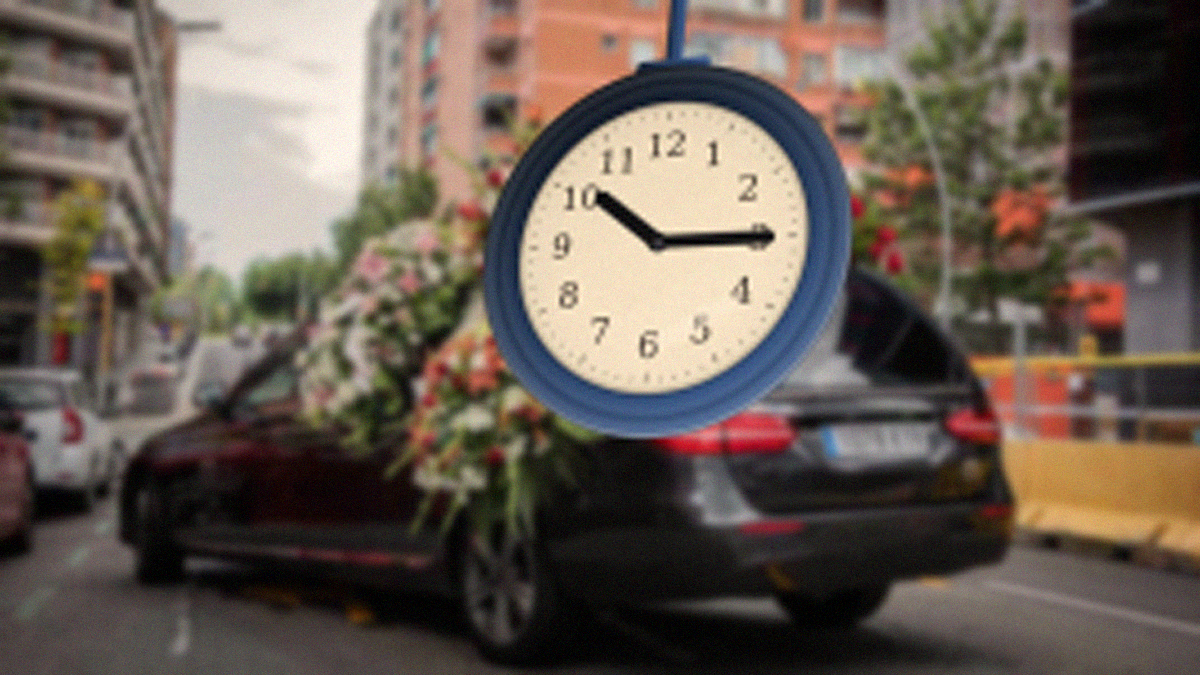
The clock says 10 h 15 min
